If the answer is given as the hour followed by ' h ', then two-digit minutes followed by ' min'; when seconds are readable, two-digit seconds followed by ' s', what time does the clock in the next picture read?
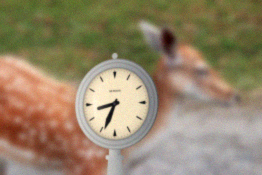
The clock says 8 h 34 min
